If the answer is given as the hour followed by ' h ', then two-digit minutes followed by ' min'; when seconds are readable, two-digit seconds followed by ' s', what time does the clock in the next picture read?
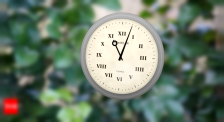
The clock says 11 h 03 min
